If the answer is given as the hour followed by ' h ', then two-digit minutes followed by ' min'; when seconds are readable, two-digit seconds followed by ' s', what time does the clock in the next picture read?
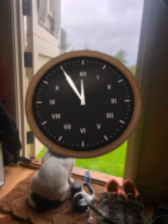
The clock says 11 h 55 min
